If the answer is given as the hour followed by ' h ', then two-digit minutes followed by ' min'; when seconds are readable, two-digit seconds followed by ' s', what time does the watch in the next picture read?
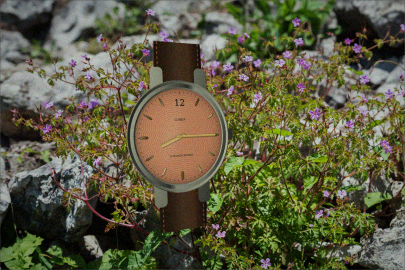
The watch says 8 h 15 min
